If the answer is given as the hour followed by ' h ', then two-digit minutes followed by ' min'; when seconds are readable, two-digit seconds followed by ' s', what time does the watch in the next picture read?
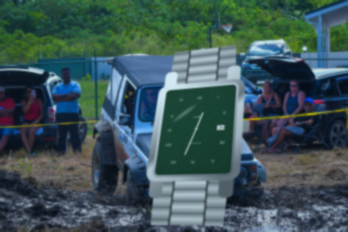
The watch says 12 h 33 min
